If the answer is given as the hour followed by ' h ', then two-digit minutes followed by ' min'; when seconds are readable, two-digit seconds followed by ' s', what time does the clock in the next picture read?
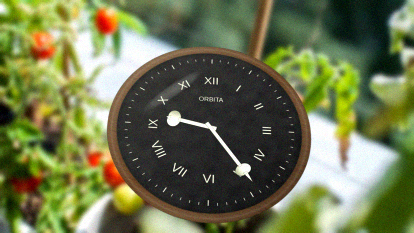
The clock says 9 h 24 min
